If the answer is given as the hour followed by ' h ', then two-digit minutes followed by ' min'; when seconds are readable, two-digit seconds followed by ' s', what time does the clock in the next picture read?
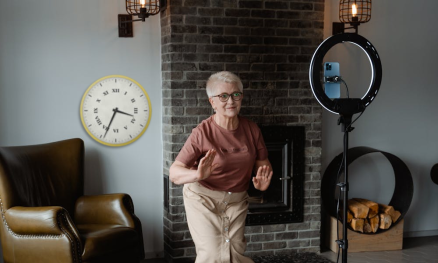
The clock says 3 h 34 min
